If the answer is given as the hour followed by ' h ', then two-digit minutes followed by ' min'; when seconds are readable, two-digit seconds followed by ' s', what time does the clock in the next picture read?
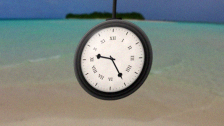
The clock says 9 h 25 min
